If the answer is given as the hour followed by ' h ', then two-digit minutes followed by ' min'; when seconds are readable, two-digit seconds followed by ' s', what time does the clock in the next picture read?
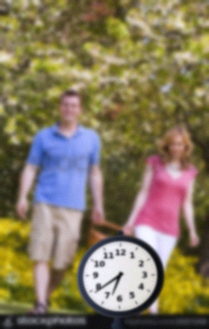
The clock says 6 h 39 min
